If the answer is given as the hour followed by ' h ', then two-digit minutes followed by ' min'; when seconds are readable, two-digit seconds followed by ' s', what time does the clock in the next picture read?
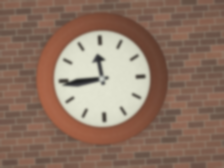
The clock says 11 h 44 min
